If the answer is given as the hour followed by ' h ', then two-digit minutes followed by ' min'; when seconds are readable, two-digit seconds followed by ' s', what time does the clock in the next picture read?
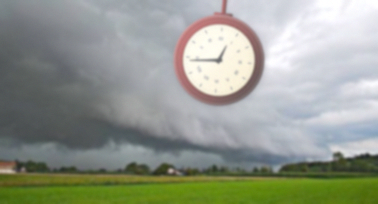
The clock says 12 h 44 min
